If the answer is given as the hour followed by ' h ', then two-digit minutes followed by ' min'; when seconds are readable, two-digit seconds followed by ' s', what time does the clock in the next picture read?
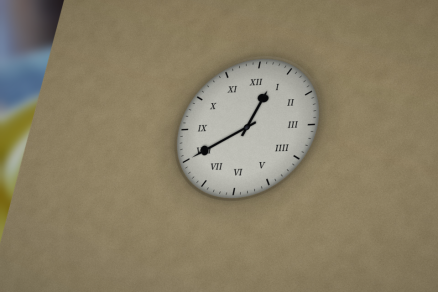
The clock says 12 h 40 min
